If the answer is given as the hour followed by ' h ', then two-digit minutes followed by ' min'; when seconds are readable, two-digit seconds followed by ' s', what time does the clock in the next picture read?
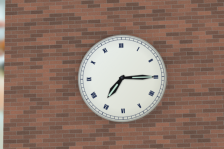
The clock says 7 h 15 min
